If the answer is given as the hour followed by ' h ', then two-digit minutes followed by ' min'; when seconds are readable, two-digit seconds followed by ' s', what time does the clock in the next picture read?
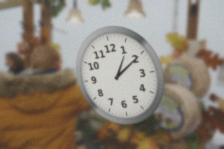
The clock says 1 h 10 min
